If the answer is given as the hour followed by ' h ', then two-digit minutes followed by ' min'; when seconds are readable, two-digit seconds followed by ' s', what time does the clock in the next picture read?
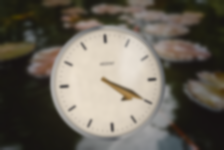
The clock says 4 h 20 min
